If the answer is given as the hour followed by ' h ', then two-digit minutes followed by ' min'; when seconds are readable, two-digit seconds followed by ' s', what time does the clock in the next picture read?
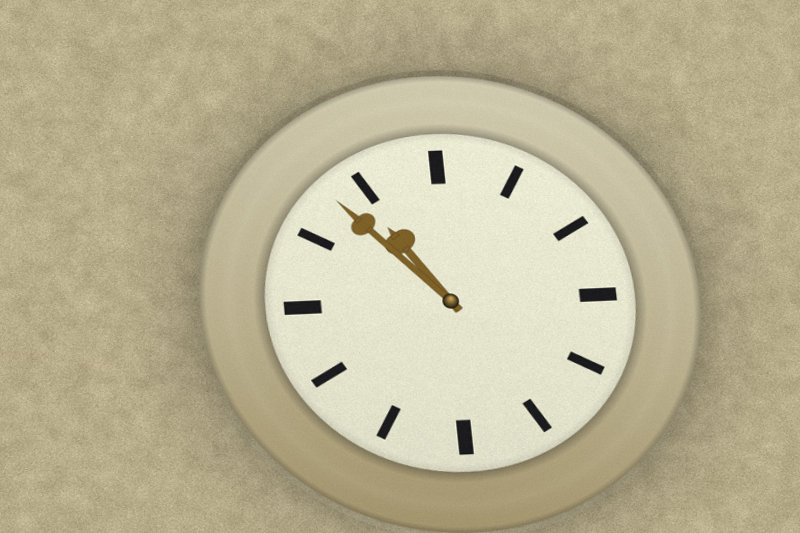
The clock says 10 h 53 min
